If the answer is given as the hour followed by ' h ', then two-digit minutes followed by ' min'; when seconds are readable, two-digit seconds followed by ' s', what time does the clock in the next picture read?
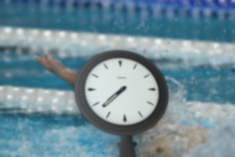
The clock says 7 h 38 min
